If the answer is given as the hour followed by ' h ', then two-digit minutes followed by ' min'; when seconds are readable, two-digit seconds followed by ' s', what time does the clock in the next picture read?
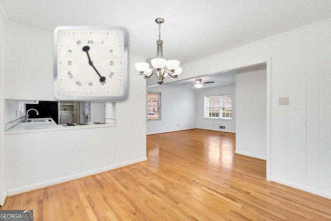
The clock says 11 h 24 min
